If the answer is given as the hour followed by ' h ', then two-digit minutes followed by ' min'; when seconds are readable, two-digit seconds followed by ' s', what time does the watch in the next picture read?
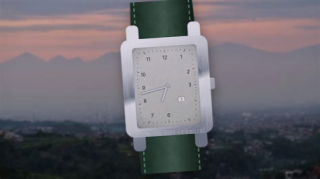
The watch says 6 h 43 min
